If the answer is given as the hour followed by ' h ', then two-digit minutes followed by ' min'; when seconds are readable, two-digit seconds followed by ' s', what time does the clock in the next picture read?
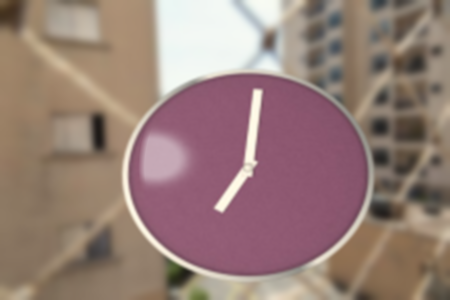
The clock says 7 h 01 min
